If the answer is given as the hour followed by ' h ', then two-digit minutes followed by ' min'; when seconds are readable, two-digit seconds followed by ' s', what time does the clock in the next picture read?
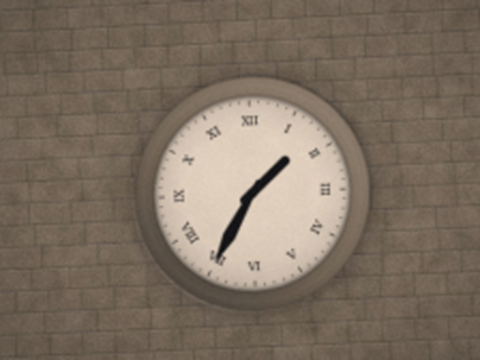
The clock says 1 h 35 min
